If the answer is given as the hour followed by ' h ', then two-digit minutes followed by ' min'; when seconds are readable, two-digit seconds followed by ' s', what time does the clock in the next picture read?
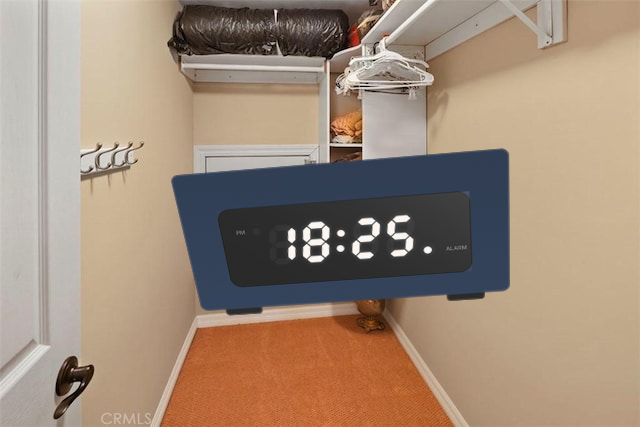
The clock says 18 h 25 min
